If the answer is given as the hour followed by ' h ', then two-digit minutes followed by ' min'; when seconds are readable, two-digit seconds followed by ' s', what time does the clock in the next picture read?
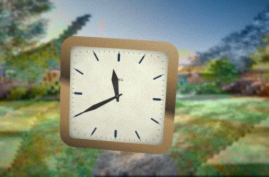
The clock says 11 h 40 min
